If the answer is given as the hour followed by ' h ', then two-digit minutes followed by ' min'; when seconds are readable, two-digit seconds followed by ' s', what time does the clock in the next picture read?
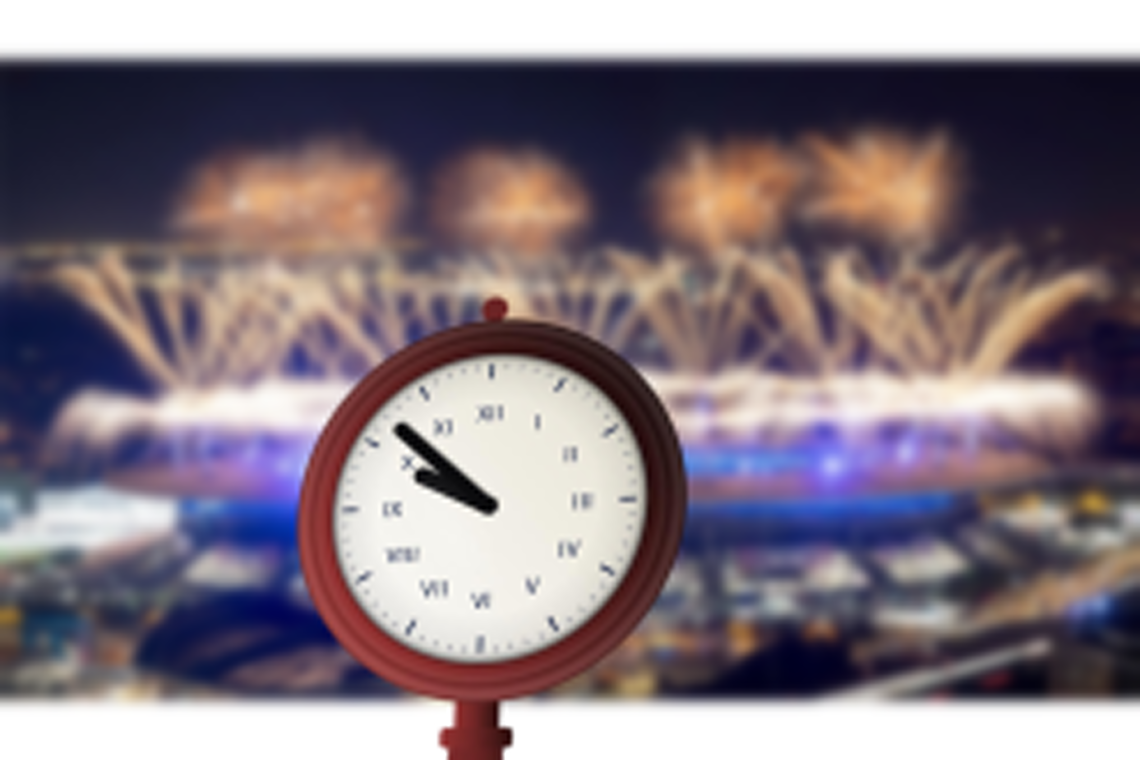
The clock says 9 h 52 min
